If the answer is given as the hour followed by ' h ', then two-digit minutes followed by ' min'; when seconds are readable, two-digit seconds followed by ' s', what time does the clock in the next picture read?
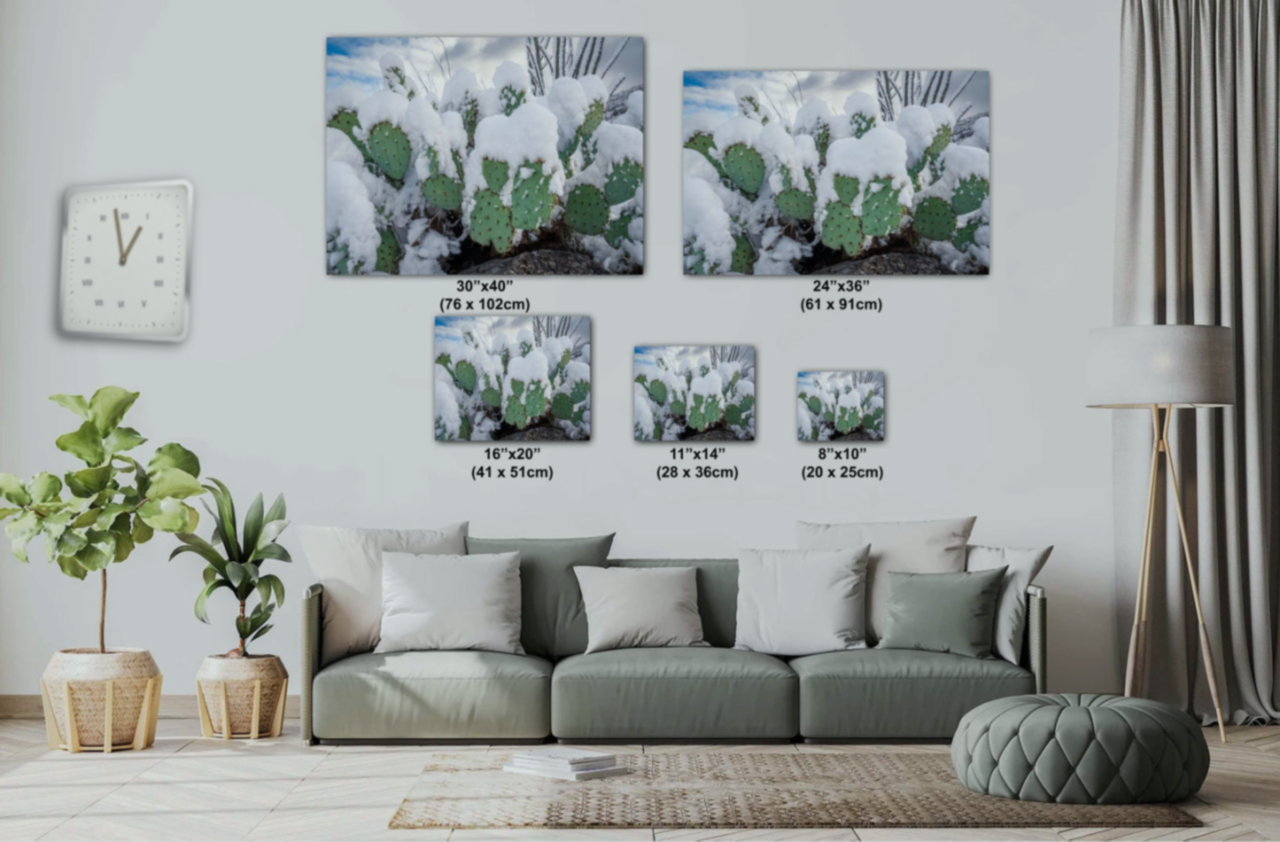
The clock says 12 h 58 min
